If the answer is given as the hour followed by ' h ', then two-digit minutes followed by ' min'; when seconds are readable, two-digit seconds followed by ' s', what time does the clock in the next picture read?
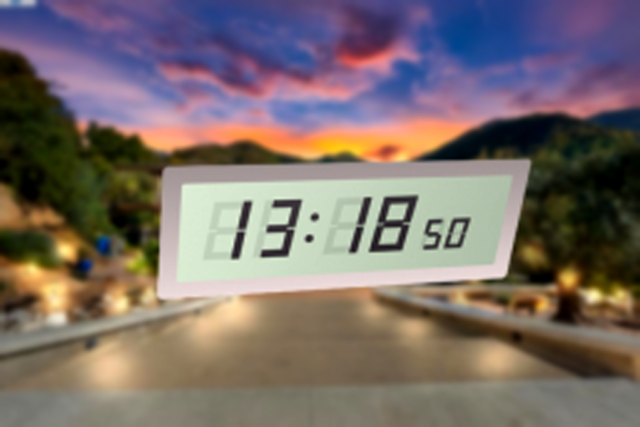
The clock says 13 h 18 min 50 s
